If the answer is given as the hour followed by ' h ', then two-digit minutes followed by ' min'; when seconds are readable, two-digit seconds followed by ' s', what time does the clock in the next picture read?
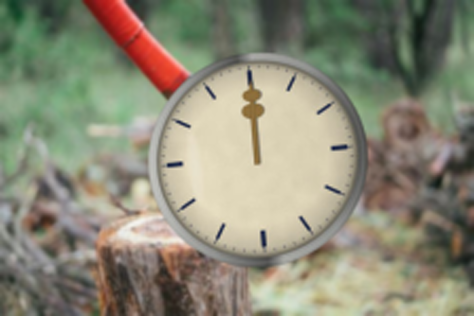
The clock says 12 h 00 min
